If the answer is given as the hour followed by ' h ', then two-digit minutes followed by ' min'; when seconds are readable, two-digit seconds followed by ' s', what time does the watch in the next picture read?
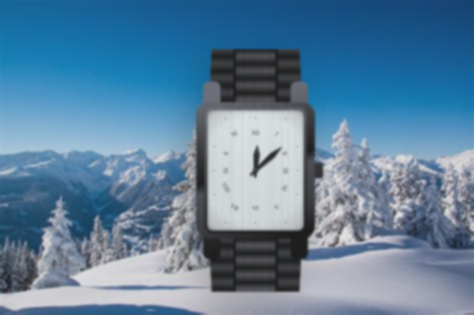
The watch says 12 h 08 min
